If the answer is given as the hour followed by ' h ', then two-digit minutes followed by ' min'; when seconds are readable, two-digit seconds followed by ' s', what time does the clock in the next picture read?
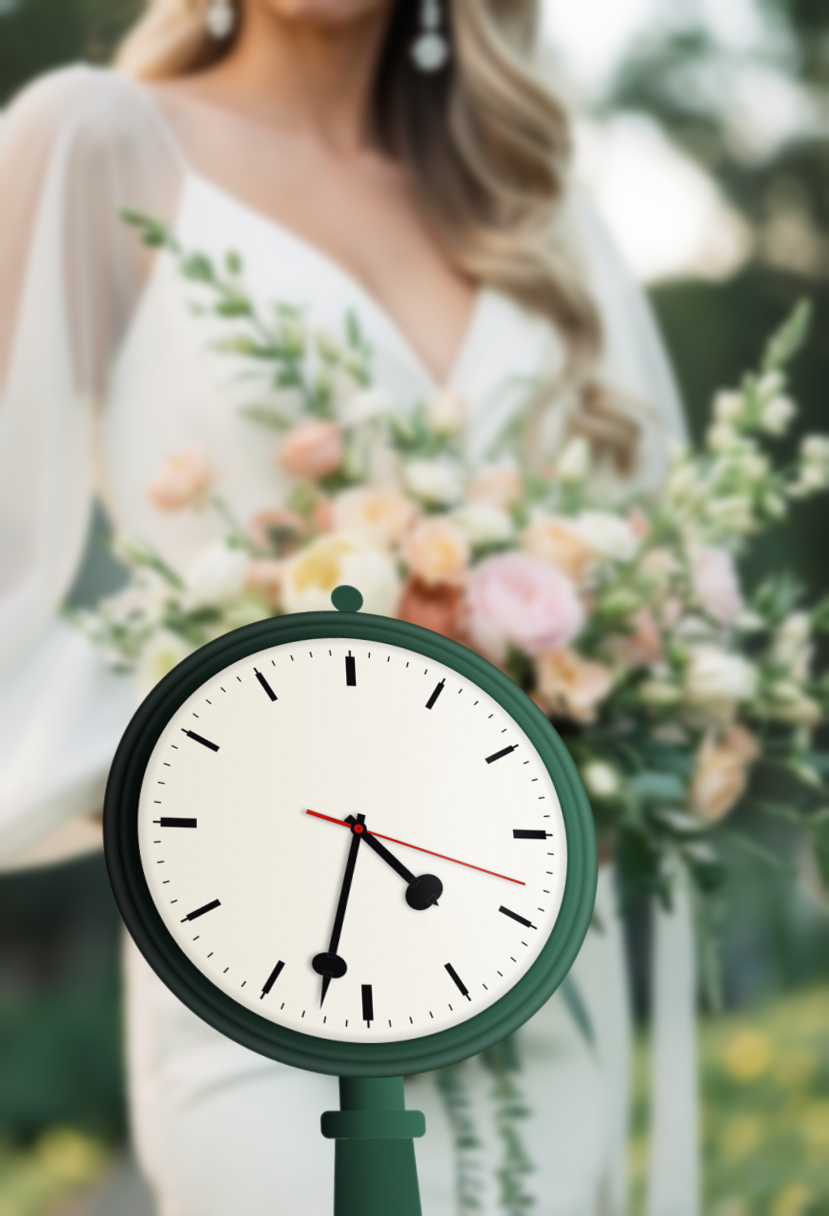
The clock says 4 h 32 min 18 s
